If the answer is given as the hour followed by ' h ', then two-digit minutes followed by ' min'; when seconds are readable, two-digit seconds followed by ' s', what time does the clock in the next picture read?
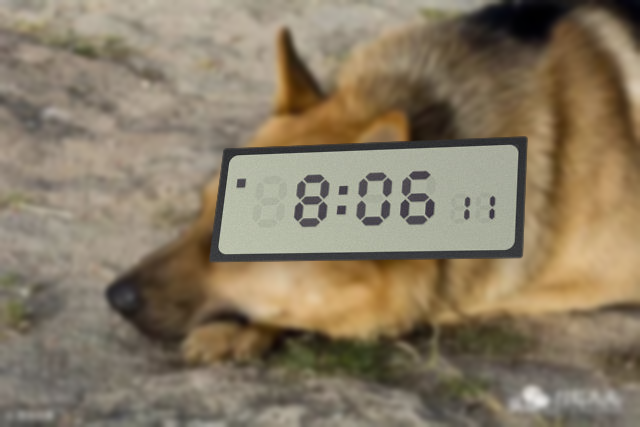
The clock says 8 h 06 min 11 s
